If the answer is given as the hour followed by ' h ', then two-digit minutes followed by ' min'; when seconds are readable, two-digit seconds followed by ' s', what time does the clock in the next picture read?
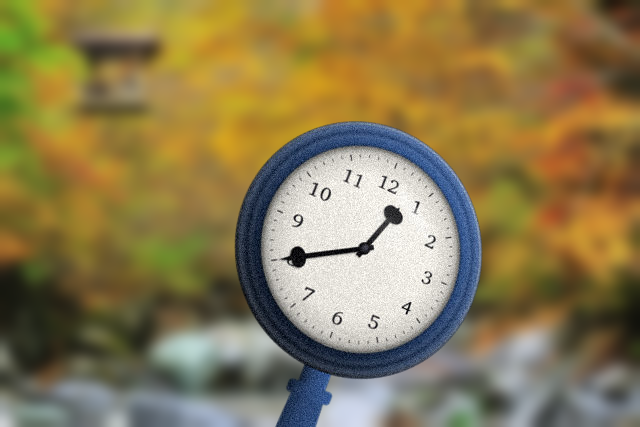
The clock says 12 h 40 min
